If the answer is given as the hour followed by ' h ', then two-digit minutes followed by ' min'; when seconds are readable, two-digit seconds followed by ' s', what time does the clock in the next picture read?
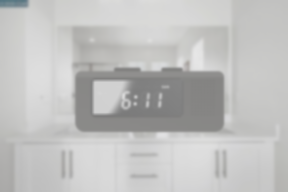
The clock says 6 h 11 min
